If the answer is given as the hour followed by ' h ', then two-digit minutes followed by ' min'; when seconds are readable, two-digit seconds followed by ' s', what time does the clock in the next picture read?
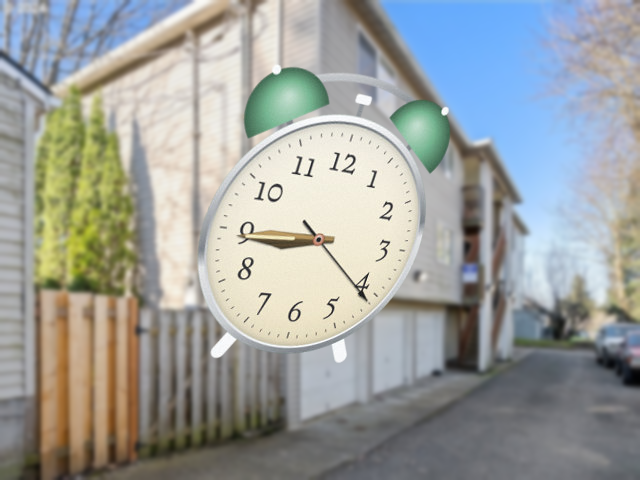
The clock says 8 h 44 min 21 s
